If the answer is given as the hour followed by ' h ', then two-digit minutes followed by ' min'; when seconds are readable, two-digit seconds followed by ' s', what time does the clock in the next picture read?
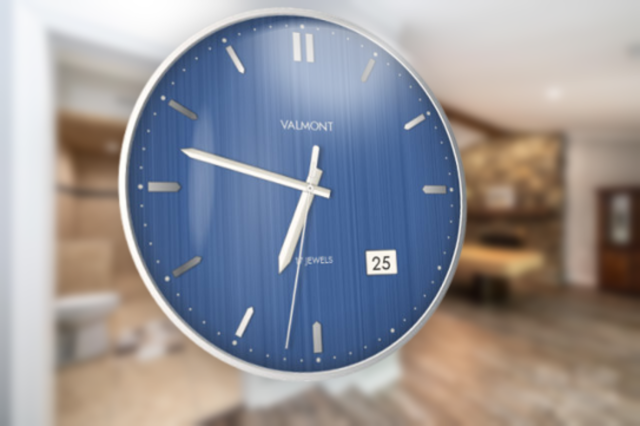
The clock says 6 h 47 min 32 s
